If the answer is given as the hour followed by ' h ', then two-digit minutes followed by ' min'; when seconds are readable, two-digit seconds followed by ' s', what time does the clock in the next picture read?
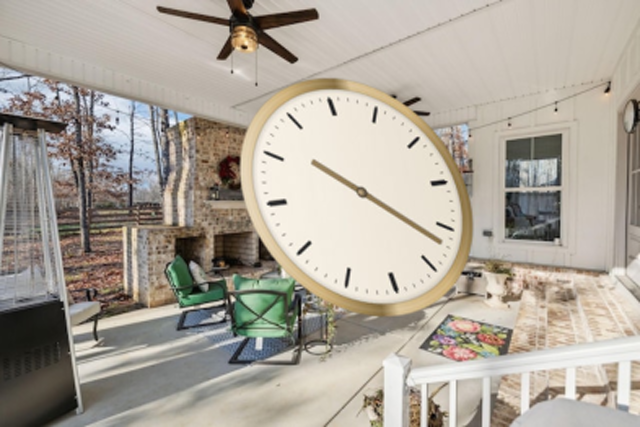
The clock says 10 h 22 min
